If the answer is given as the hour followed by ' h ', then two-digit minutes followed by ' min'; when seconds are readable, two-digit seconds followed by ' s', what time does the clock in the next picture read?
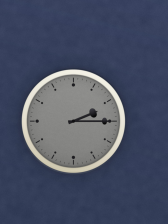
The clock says 2 h 15 min
